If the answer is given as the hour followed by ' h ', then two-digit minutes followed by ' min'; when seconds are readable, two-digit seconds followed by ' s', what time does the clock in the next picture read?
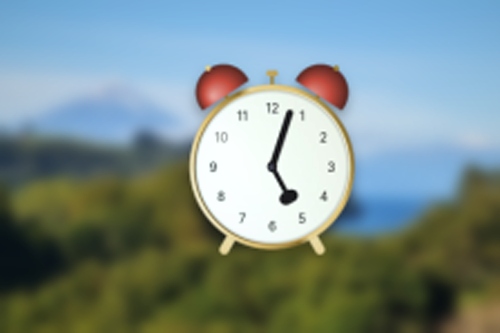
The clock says 5 h 03 min
